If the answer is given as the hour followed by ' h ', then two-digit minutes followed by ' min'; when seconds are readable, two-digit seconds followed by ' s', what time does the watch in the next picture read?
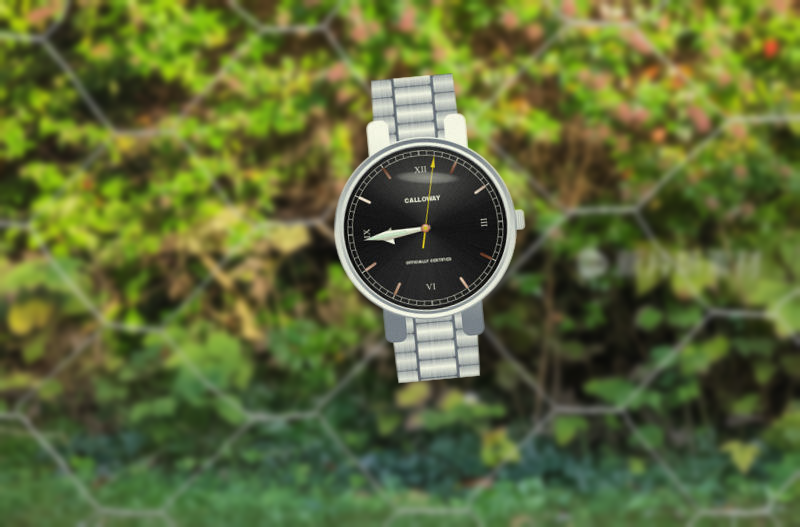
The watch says 8 h 44 min 02 s
